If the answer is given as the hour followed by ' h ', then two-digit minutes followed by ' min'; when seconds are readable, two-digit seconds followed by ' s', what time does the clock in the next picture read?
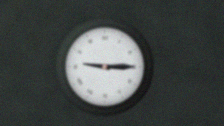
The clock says 9 h 15 min
